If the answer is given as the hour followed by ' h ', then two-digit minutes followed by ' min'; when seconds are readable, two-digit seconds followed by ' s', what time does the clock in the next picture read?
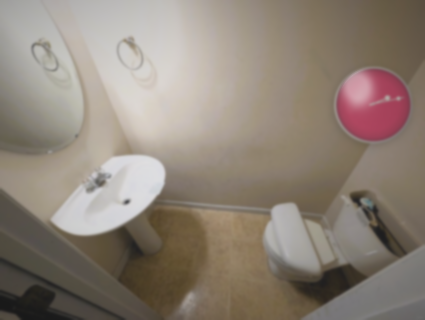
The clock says 2 h 13 min
